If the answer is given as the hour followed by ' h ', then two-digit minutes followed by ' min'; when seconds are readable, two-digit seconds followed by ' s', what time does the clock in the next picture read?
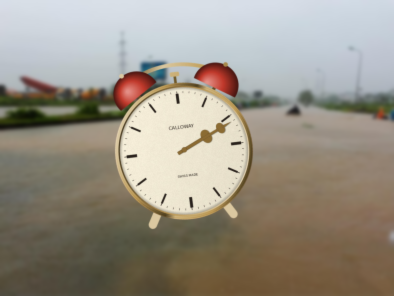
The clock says 2 h 11 min
